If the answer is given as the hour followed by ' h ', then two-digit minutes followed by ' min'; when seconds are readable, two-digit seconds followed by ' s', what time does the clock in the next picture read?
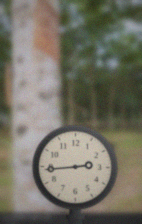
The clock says 2 h 44 min
